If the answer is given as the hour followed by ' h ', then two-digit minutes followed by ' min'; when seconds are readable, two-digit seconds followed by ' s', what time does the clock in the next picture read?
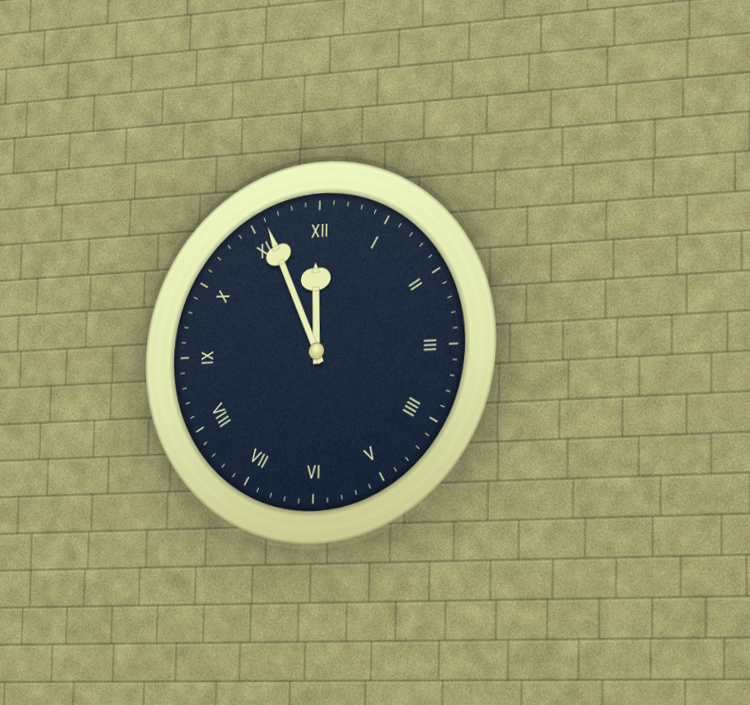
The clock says 11 h 56 min
